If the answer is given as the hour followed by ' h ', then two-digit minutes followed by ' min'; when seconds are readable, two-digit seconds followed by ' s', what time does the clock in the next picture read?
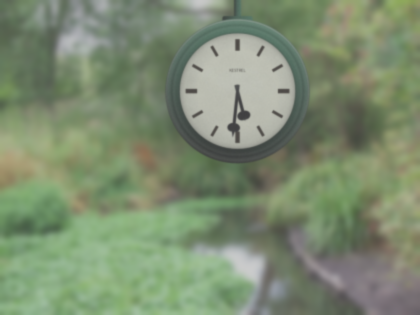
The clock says 5 h 31 min
